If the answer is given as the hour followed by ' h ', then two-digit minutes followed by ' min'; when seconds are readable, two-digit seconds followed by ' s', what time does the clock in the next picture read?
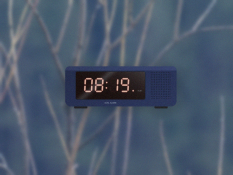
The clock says 8 h 19 min
